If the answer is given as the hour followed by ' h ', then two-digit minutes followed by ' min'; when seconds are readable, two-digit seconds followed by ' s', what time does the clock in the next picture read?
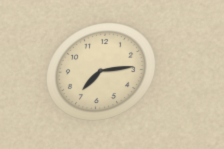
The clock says 7 h 14 min
